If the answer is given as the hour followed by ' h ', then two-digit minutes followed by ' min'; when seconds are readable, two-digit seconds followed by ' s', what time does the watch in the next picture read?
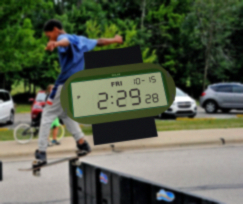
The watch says 2 h 29 min
